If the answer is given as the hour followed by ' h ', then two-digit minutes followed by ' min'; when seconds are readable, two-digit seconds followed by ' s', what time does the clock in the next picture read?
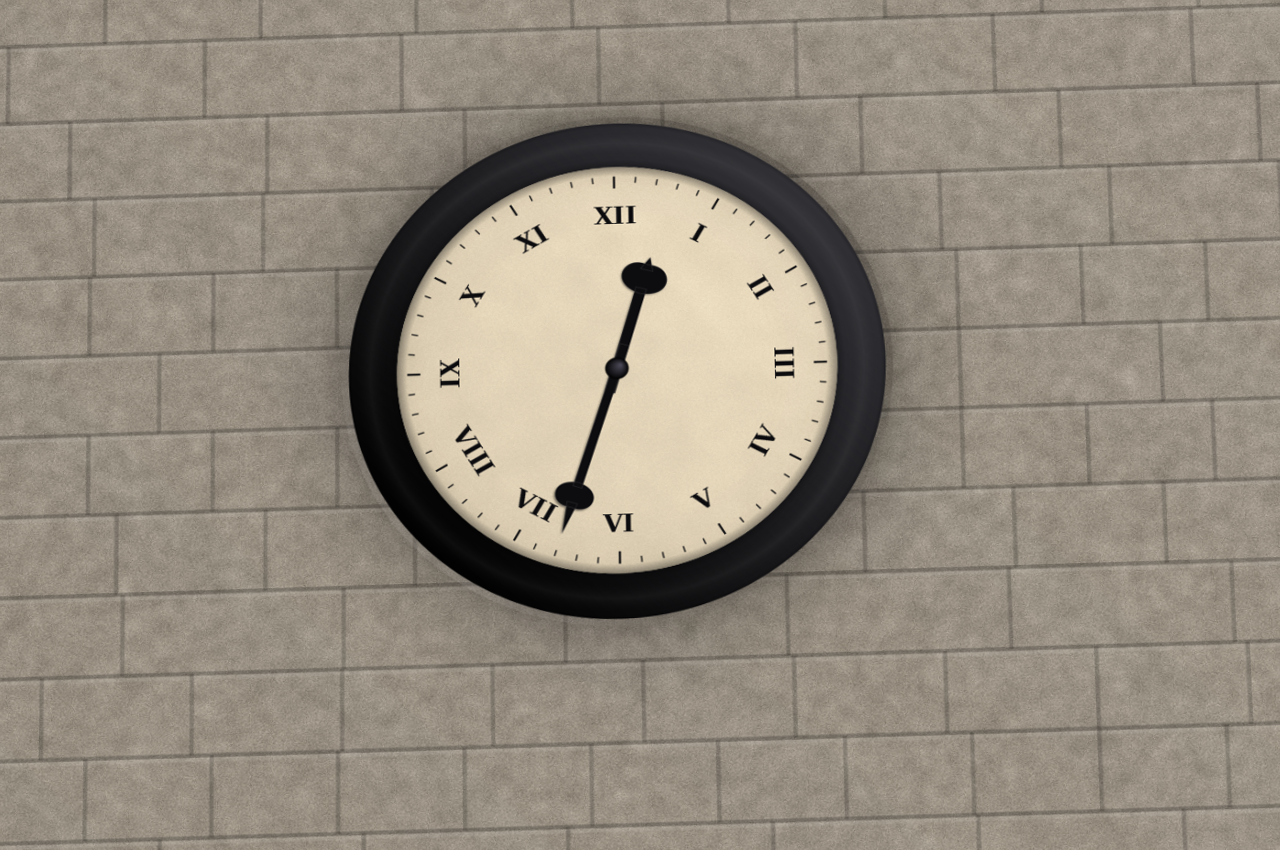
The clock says 12 h 33 min
